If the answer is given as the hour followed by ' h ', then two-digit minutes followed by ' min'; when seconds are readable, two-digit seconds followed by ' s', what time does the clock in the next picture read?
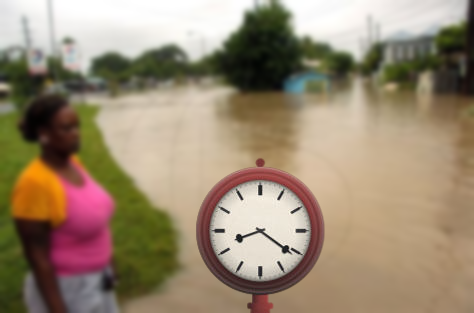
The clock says 8 h 21 min
